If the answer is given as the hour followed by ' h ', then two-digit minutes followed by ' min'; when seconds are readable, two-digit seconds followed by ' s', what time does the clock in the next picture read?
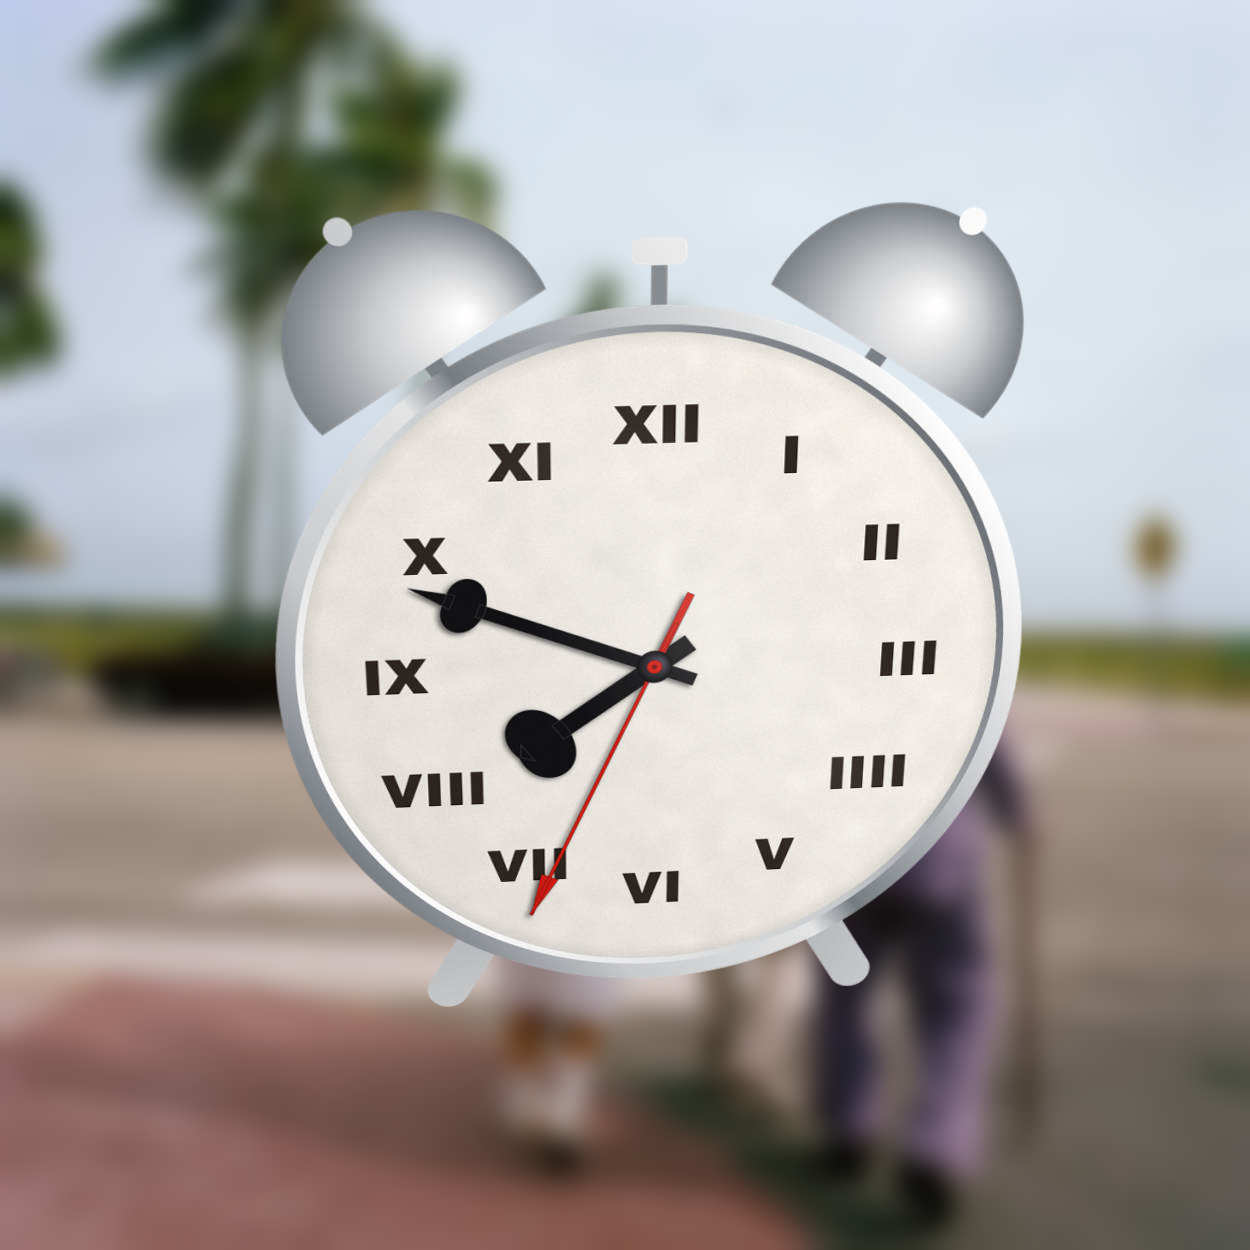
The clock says 7 h 48 min 34 s
